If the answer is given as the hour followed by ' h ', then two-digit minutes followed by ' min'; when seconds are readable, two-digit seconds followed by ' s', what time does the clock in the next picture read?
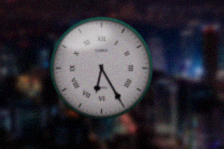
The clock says 6 h 25 min
